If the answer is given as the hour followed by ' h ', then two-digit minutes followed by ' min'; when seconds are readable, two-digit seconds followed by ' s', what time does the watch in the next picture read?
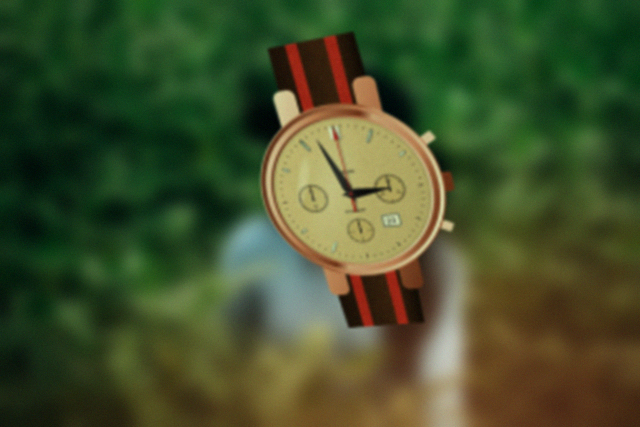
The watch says 2 h 57 min
